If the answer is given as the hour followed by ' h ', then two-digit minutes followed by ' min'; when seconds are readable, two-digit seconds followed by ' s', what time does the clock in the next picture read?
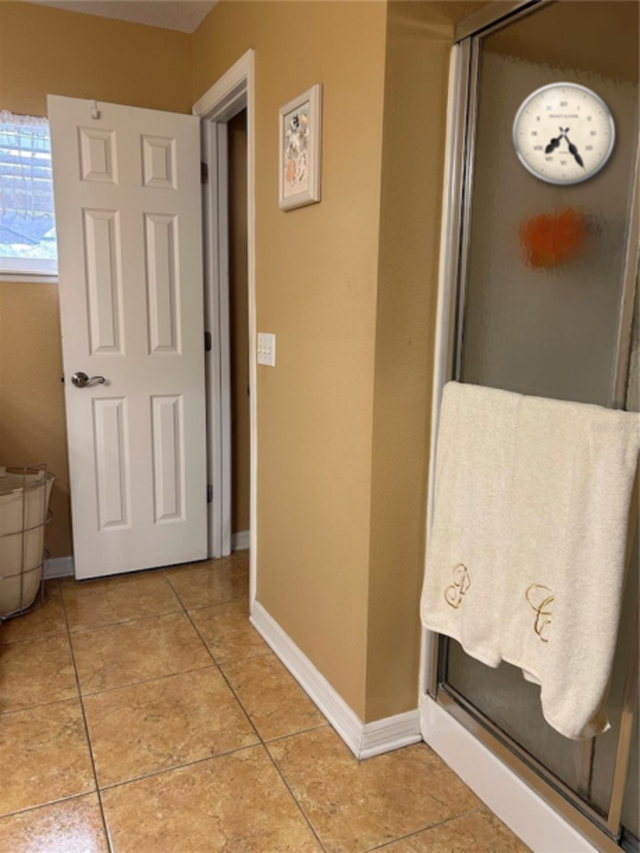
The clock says 7 h 25 min
